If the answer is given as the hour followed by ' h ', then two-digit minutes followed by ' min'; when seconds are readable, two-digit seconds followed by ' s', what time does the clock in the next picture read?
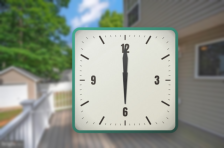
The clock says 6 h 00 min
